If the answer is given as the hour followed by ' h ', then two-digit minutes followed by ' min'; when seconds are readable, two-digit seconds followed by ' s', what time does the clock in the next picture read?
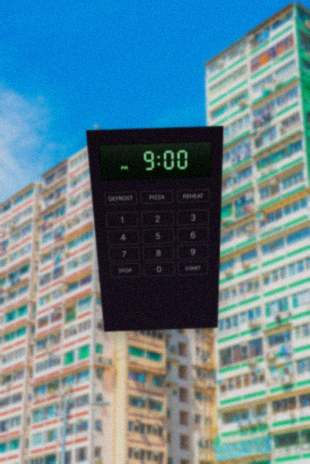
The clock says 9 h 00 min
